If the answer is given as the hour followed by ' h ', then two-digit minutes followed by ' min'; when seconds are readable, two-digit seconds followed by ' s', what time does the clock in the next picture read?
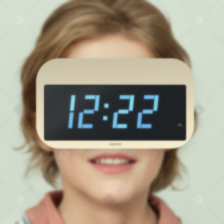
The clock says 12 h 22 min
